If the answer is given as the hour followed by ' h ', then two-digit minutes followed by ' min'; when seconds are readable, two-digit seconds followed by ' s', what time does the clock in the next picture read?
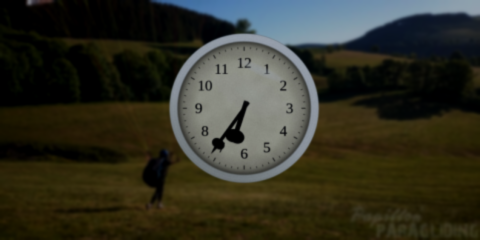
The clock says 6 h 36 min
